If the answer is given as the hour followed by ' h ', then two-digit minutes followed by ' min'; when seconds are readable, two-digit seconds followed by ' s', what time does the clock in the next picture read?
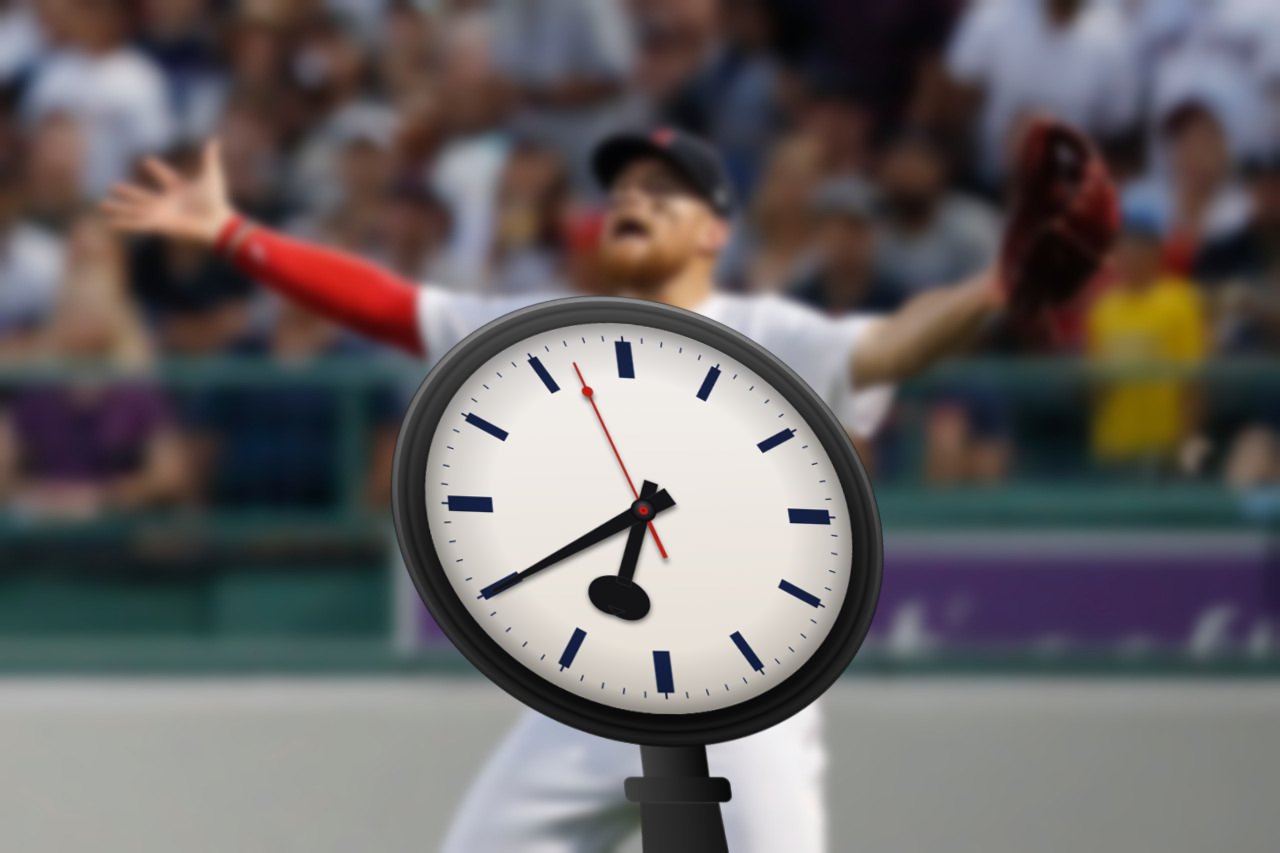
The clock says 6 h 39 min 57 s
